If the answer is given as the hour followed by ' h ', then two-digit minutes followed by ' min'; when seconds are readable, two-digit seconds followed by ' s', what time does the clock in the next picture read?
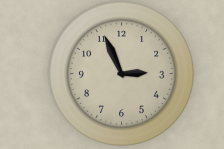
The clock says 2 h 56 min
